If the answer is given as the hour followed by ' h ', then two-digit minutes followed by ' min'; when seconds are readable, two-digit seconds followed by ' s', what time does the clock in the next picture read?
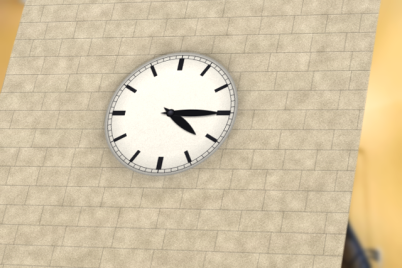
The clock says 4 h 15 min
